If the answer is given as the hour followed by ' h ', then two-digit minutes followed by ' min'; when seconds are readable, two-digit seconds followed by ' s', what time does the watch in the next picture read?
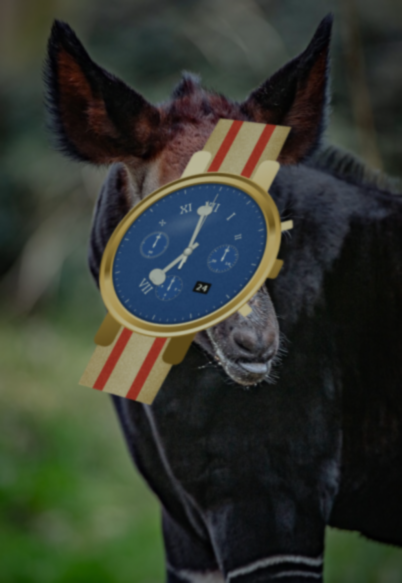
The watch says 6 h 59 min
